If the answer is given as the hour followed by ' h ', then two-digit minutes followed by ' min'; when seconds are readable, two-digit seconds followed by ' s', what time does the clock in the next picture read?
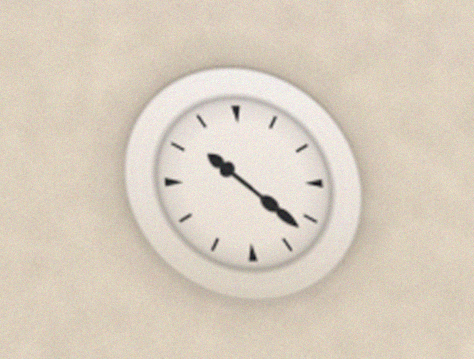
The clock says 10 h 22 min
